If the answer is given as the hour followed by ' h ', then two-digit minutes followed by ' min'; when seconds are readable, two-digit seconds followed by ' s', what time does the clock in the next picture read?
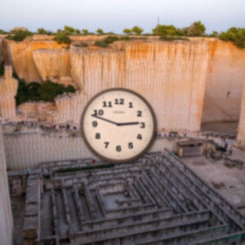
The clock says 2 h 48 min
